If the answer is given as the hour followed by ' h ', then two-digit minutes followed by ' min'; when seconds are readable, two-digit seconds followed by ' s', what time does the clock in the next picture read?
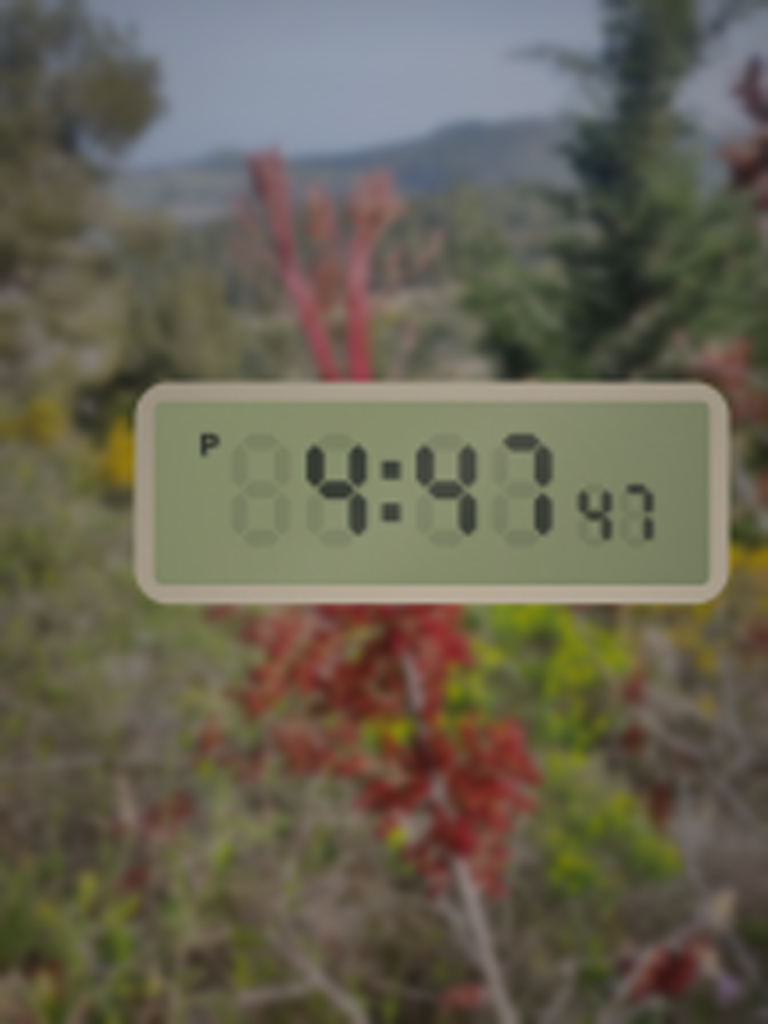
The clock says 4 h 47 min 47 s
